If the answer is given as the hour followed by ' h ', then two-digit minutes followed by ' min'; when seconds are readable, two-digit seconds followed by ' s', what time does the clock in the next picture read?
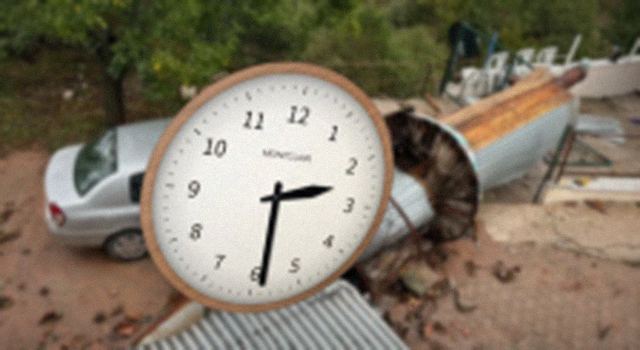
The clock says 2 h 29 min
